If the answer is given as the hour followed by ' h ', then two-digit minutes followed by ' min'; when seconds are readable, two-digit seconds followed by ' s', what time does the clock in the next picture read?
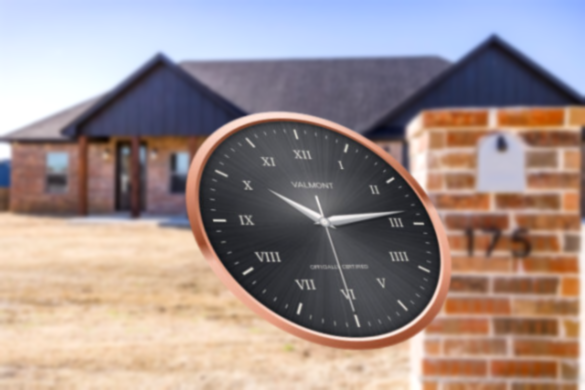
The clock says 10 h 13 min 30 s
